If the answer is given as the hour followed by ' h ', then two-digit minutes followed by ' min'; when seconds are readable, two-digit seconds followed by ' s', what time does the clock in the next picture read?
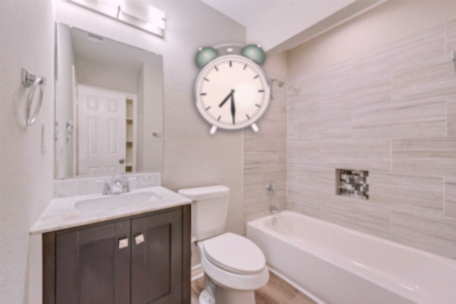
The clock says 7 h 30 min
